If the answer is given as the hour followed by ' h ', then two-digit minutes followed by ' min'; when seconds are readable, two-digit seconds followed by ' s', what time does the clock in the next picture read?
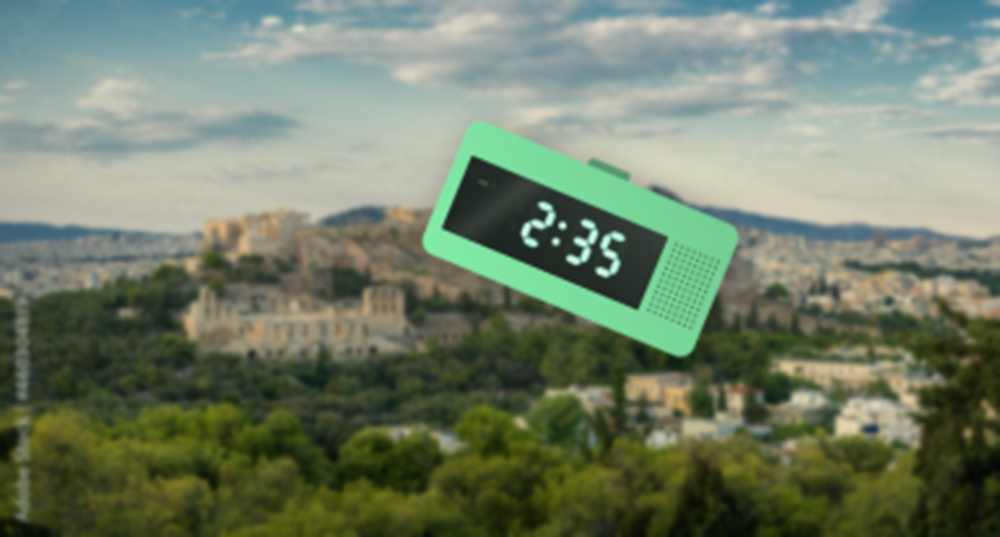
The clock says 2 h 35 min
